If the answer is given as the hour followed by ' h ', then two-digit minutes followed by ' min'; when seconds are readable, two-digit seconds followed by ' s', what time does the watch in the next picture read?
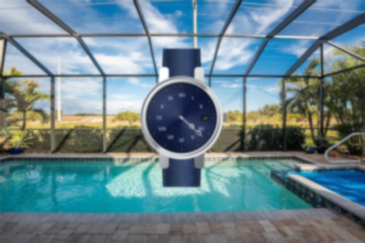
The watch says 4 h 22 min
